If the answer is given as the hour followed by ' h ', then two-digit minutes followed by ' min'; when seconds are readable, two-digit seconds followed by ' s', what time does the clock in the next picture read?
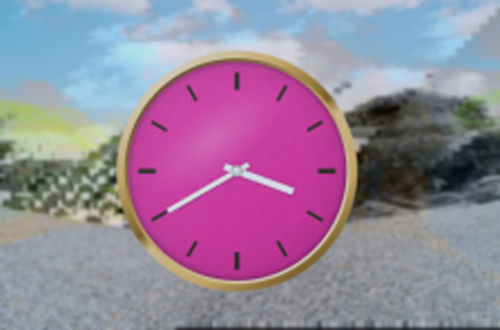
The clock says 3 h 40 min
